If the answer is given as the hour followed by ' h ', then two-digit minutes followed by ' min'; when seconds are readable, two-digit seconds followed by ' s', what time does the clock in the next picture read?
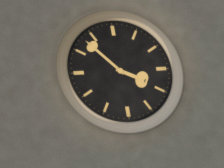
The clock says 3 h 53 min
